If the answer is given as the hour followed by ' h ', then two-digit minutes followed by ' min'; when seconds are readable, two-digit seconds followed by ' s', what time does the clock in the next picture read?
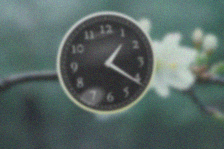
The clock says 1 h 21 min
